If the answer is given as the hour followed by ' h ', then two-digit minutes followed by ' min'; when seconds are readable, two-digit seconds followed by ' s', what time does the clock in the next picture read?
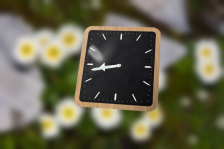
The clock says 8 h 43 min
